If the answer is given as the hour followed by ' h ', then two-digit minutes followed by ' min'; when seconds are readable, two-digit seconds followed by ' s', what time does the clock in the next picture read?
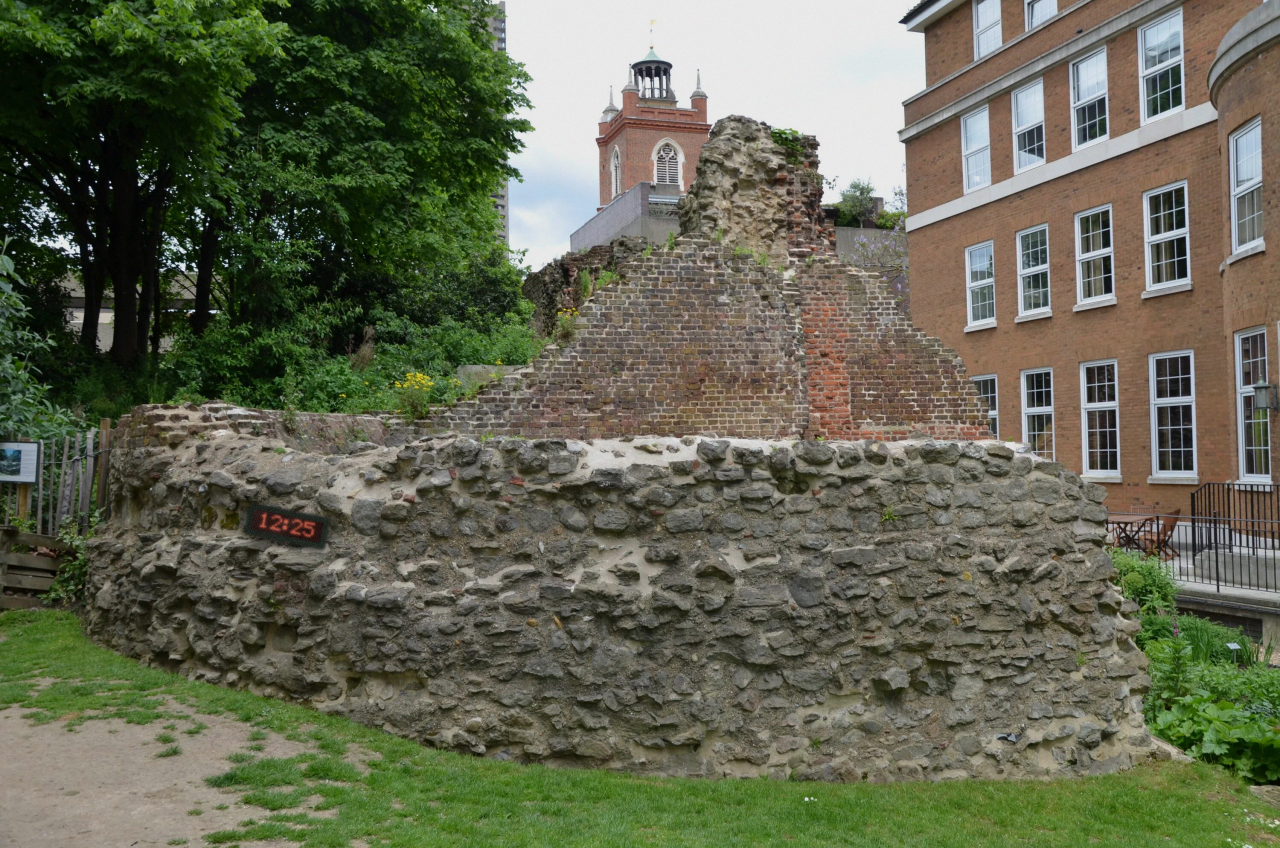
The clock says 12 h 25 min
